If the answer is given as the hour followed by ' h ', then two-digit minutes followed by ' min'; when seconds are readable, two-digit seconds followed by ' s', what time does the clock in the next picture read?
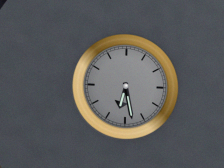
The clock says 6 h 28 min
